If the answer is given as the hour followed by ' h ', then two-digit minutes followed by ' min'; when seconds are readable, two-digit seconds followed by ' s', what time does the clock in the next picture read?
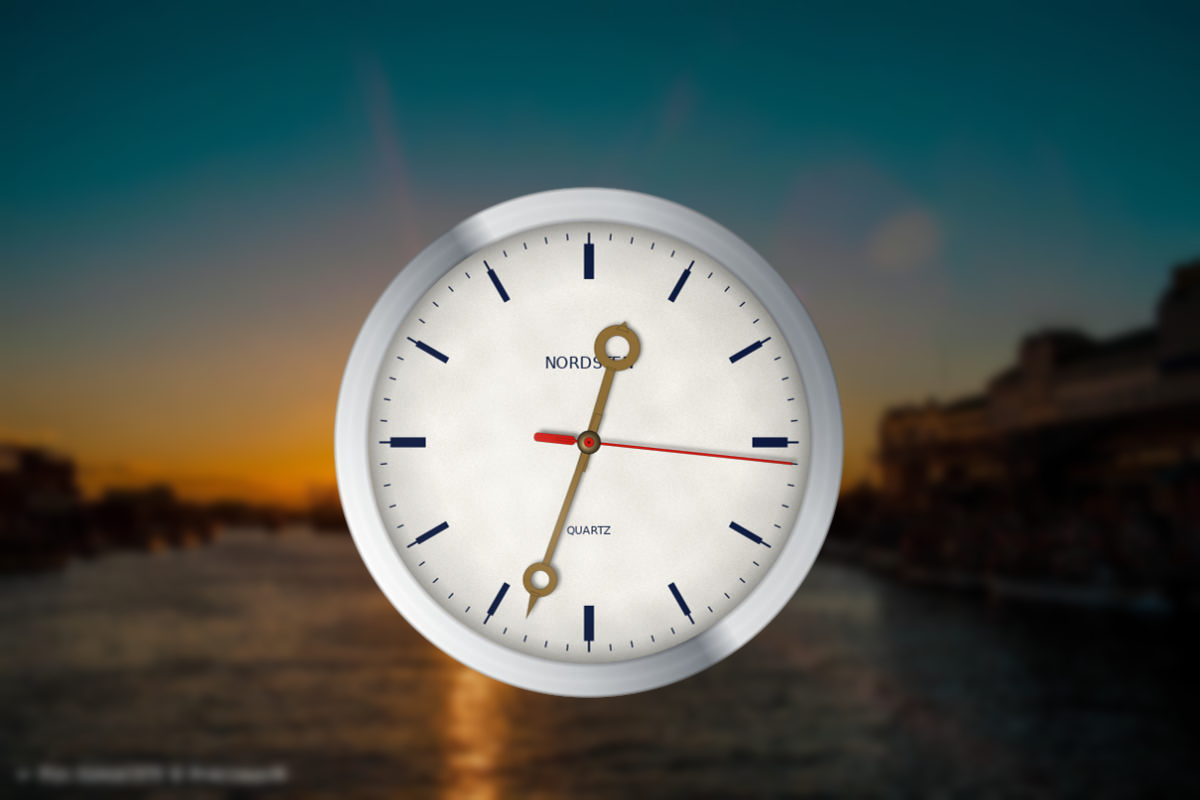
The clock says 12 h 33 min 16 s
